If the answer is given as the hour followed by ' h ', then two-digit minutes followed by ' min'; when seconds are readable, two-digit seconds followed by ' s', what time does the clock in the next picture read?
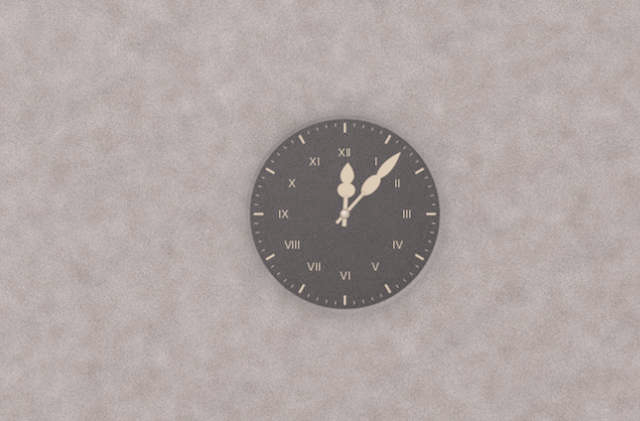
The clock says 12 h 07 min
